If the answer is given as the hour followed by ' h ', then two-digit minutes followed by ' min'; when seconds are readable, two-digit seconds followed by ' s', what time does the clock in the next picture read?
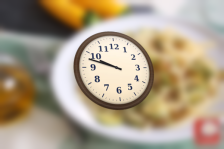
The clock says 9 h 48 min
